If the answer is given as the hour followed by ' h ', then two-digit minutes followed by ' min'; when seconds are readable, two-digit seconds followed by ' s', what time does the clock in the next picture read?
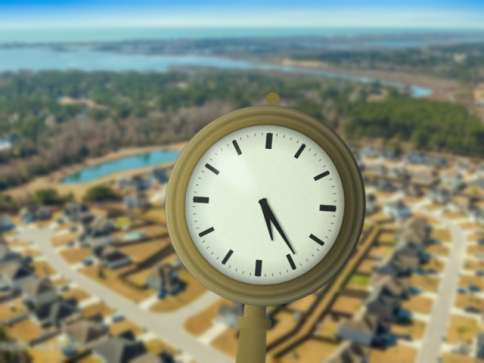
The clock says 5 h 24 min
